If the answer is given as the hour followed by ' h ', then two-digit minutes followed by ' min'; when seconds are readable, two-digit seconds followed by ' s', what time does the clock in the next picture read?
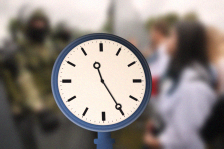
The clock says 11 h 25 min
